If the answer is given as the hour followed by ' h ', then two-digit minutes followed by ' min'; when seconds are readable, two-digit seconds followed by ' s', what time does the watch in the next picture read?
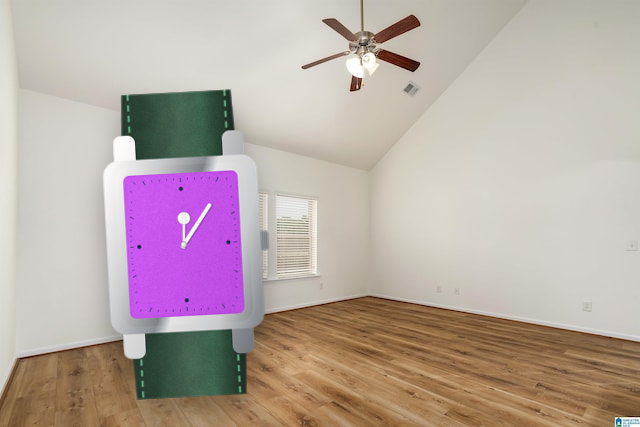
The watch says 12 h 06 min
